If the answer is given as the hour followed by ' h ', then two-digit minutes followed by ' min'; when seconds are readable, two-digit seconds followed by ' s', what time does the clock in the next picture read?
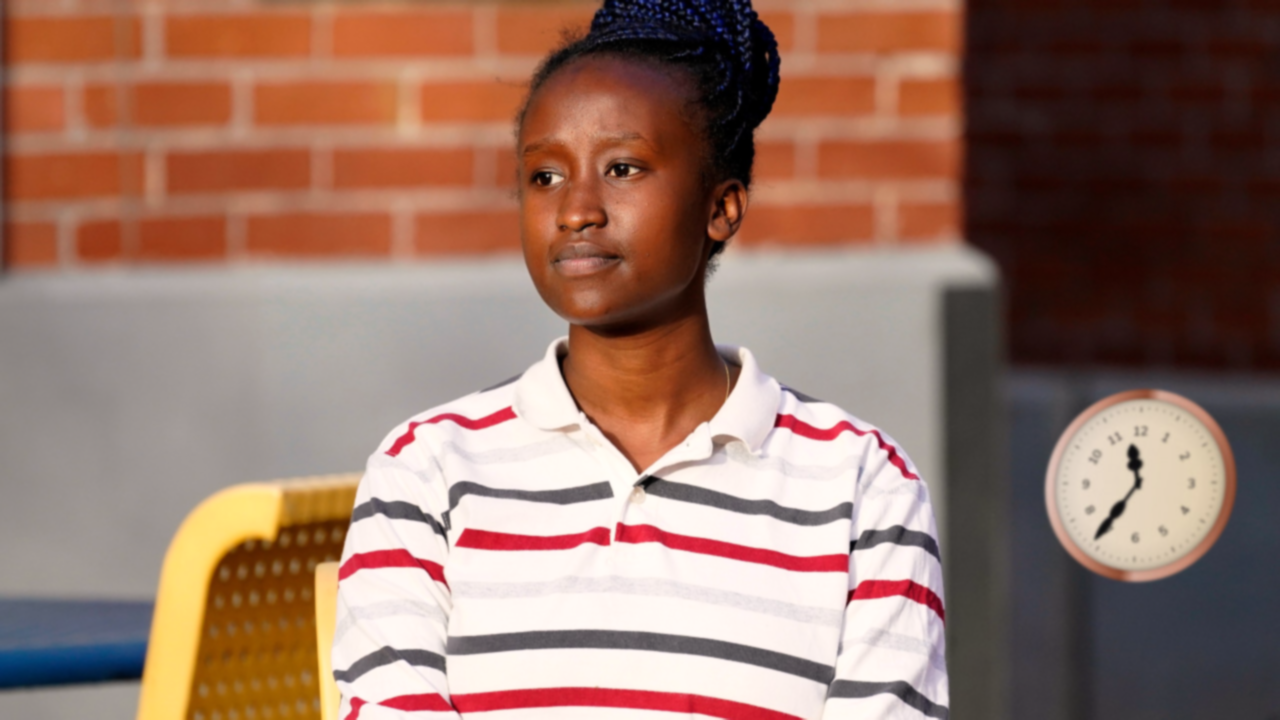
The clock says 11 h 36 min
